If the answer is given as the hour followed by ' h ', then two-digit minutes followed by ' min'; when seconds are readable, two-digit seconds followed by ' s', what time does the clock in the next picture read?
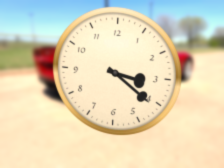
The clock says 3 h 21 min
